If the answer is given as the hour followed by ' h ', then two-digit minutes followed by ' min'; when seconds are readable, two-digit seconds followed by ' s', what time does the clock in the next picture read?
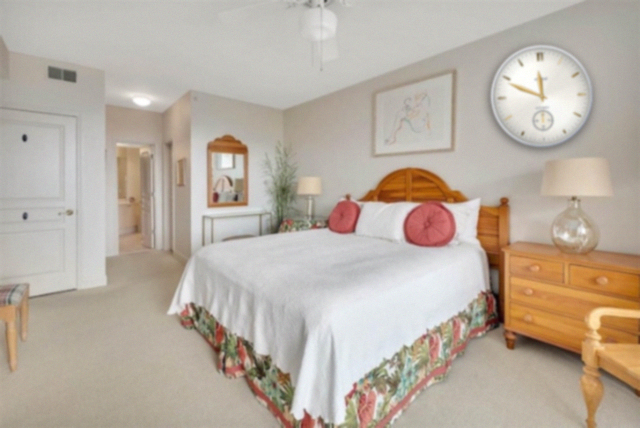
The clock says 11 h 49 min
